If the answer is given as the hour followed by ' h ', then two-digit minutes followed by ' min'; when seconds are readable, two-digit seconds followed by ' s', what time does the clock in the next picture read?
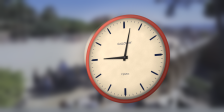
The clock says 9 h 02 min
